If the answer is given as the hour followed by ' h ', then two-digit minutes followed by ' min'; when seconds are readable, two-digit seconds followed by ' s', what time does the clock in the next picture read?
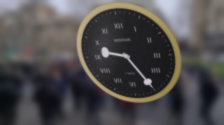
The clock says 9 h 25 min
